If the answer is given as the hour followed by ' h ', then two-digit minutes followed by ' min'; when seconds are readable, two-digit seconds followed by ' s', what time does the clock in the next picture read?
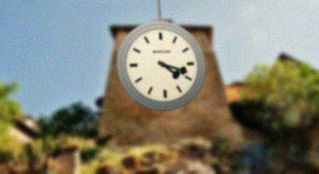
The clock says 4 h 18 min
